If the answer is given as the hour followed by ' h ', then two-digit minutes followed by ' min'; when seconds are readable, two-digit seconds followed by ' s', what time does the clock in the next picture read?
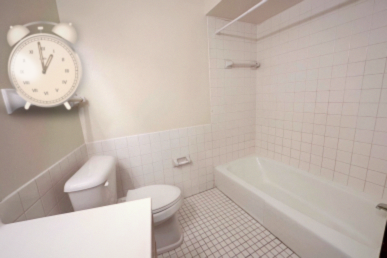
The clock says 12 h 59 min
